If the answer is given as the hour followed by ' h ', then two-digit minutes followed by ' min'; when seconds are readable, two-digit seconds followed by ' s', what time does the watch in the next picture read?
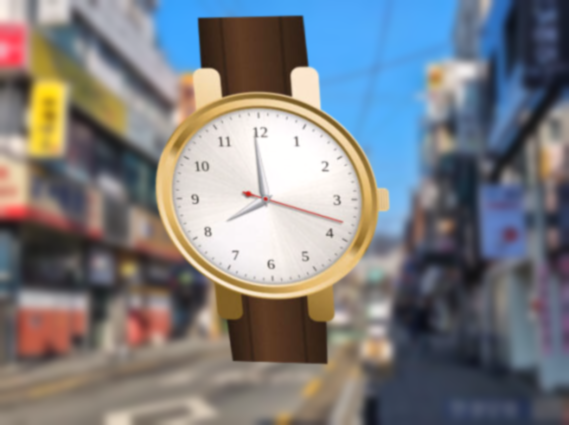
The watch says 7 h 59 min 18 s
